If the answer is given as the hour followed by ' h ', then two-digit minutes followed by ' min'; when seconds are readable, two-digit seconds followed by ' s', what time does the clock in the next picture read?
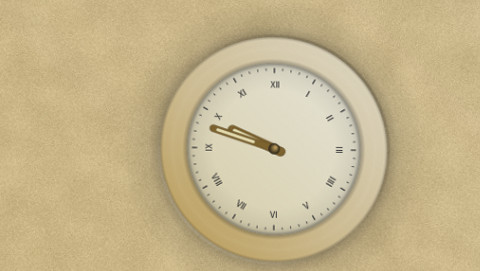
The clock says 9 h 48 min
